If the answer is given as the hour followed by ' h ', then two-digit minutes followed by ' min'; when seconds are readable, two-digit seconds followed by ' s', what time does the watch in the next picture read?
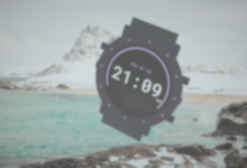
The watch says 21 h 09 min
